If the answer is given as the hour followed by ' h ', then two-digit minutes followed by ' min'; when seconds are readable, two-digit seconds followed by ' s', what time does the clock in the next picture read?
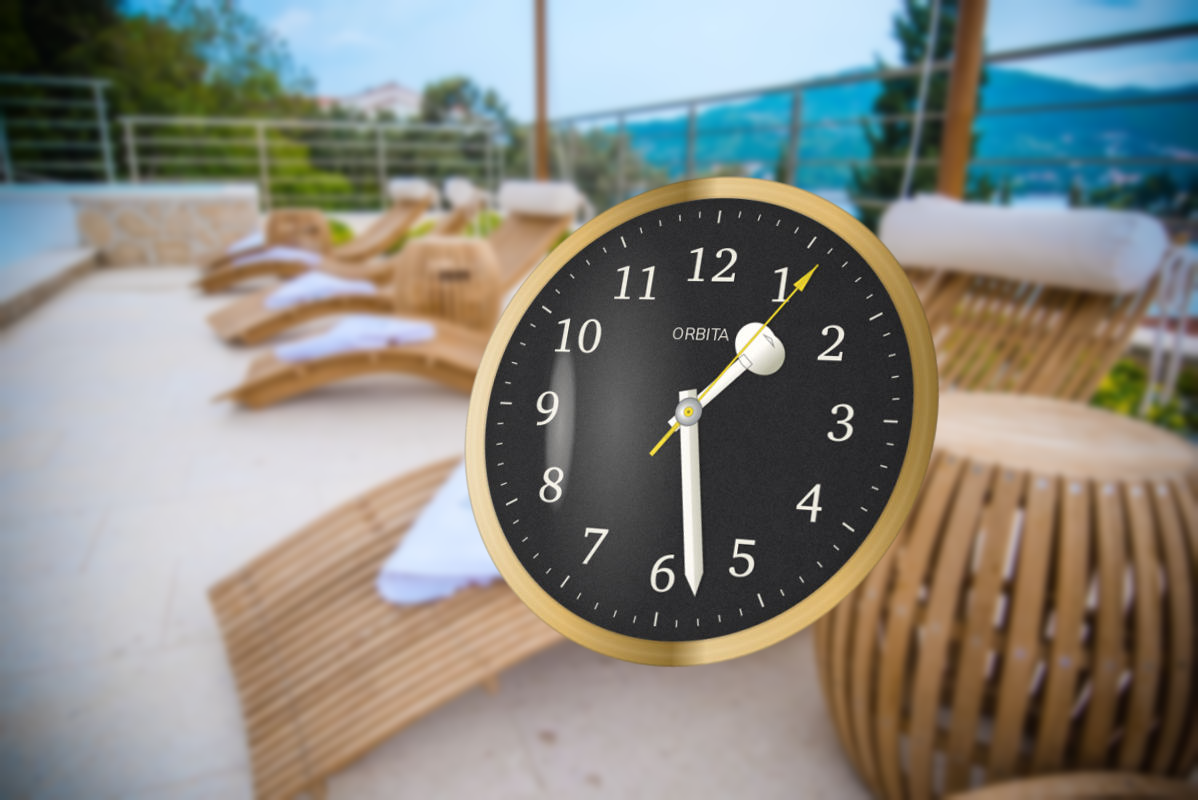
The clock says 1 h 28 min 06 s
